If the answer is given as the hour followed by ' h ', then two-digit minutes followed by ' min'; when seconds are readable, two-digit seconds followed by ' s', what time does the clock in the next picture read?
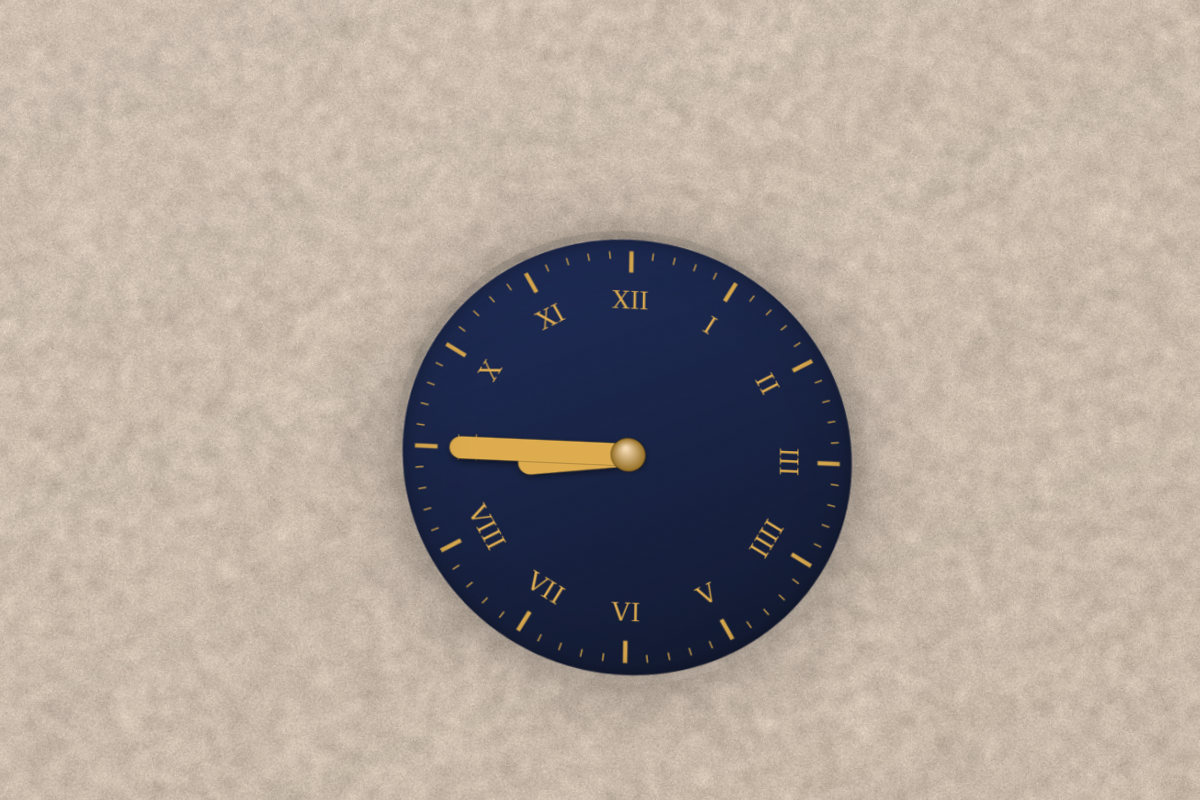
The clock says 8 h 45 min
